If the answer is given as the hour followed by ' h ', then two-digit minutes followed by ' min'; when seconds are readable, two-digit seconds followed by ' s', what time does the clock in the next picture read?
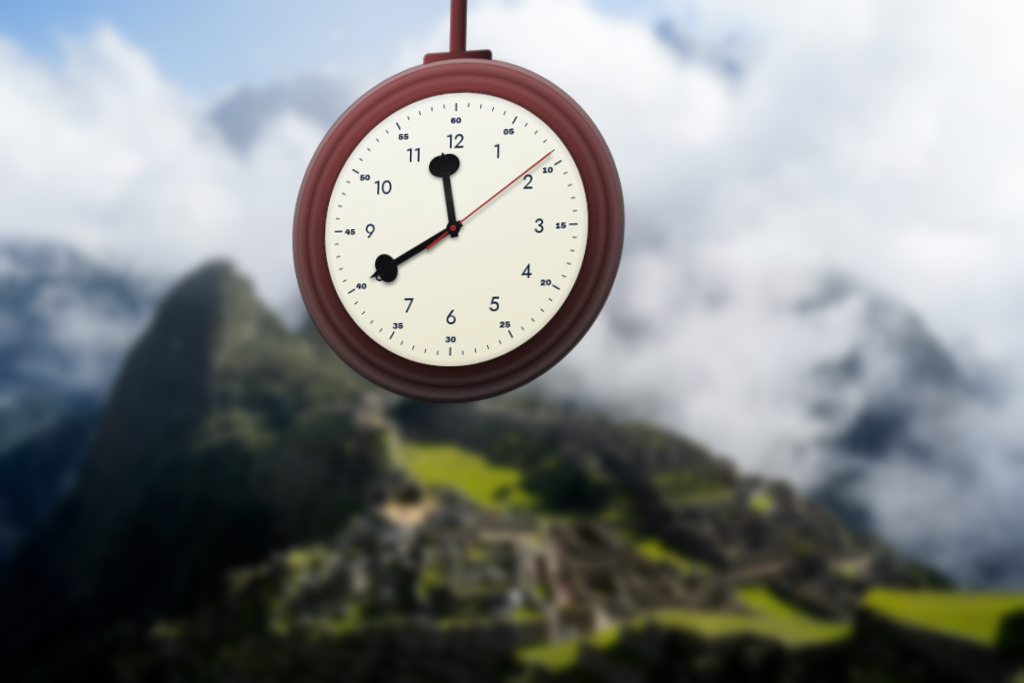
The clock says 11 h 40 min 09 s
